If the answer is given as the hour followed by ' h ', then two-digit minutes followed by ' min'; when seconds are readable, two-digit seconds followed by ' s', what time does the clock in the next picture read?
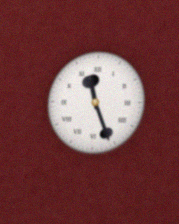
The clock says 11 h 26 min
